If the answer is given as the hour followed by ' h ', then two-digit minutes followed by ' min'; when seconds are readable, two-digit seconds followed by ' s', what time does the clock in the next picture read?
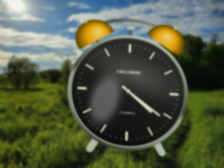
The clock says 4 h 21 min
